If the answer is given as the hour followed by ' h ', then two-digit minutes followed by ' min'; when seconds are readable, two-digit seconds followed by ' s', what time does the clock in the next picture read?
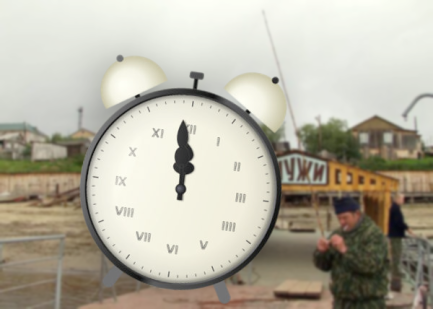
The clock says 11 h 59 min
